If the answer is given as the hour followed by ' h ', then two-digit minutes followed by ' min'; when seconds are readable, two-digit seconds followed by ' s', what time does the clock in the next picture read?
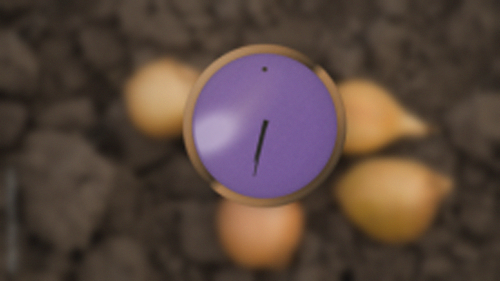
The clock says 6 h 32 min
